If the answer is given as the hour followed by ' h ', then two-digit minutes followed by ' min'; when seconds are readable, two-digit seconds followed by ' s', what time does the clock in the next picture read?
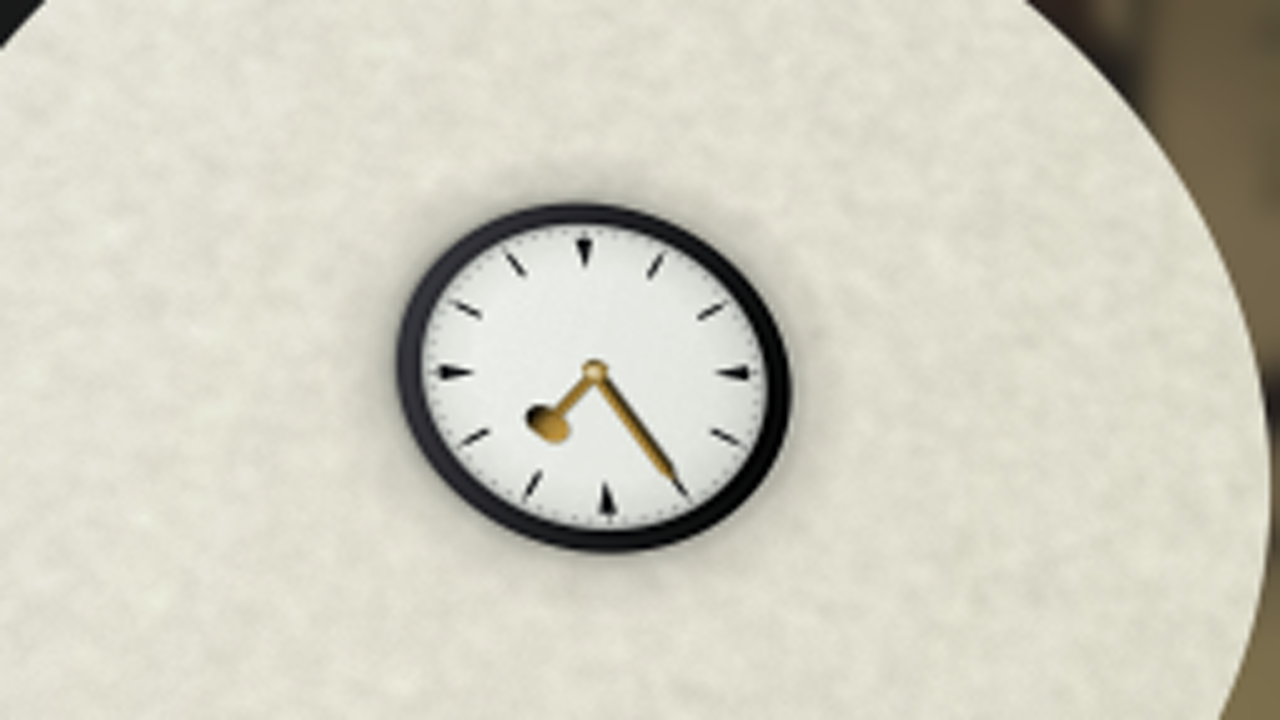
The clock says 7 h 25 min
